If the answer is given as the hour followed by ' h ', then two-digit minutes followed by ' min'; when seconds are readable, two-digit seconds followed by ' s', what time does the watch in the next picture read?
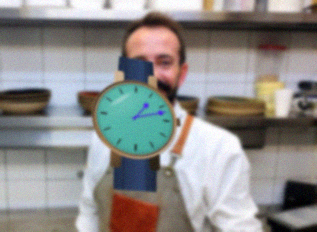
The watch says 1 h 12 min
